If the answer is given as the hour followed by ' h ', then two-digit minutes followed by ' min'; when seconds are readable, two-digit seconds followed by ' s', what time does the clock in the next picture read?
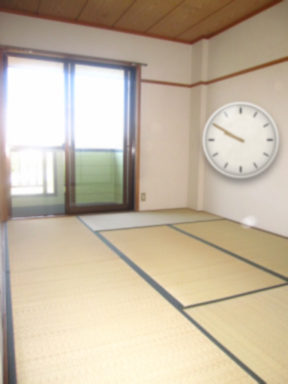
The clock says 9 h 50 min
